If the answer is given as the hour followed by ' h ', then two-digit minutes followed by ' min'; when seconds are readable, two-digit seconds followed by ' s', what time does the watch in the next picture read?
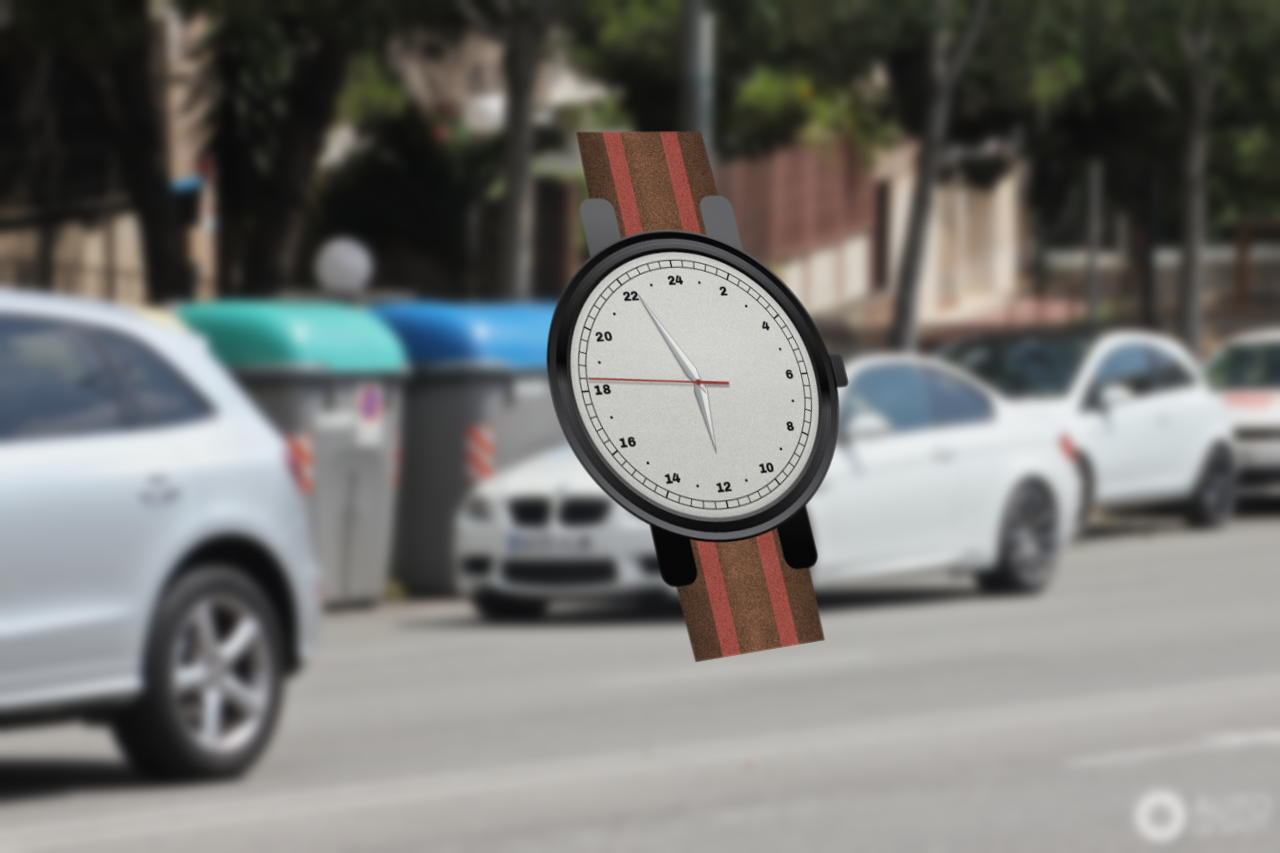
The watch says 11 h 55 min 46 s
